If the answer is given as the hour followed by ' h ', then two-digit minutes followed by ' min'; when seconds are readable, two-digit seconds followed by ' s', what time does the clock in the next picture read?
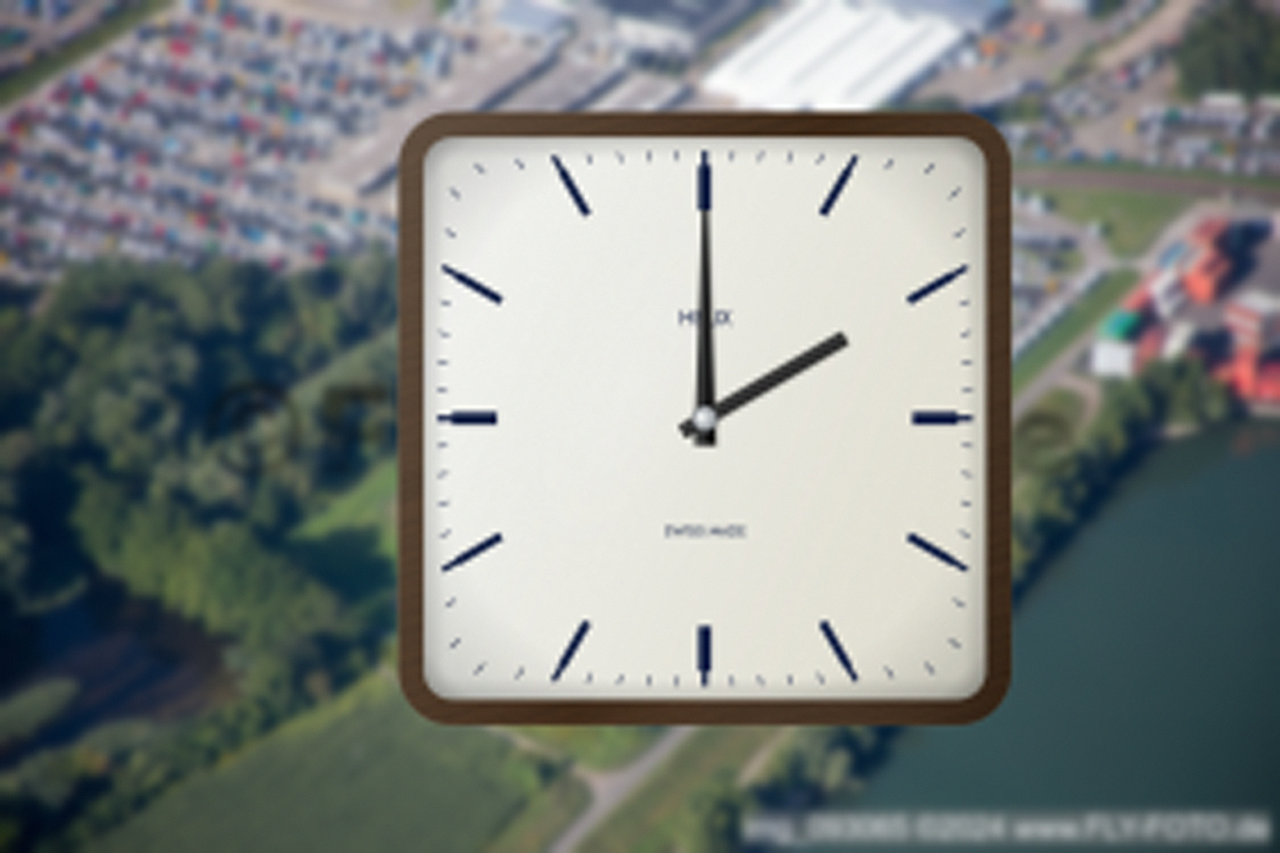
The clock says 2 h 00 min
